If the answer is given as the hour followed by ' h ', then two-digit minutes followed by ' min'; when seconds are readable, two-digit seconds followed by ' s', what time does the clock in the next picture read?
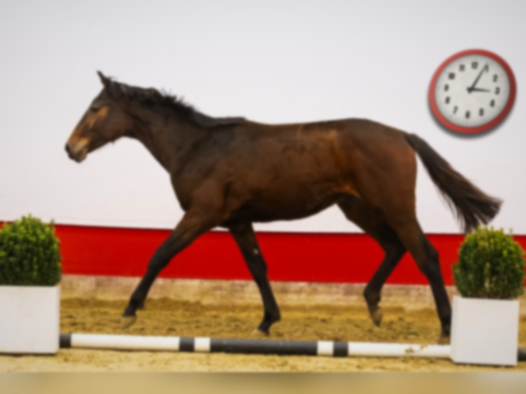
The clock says 3 h 04 min
